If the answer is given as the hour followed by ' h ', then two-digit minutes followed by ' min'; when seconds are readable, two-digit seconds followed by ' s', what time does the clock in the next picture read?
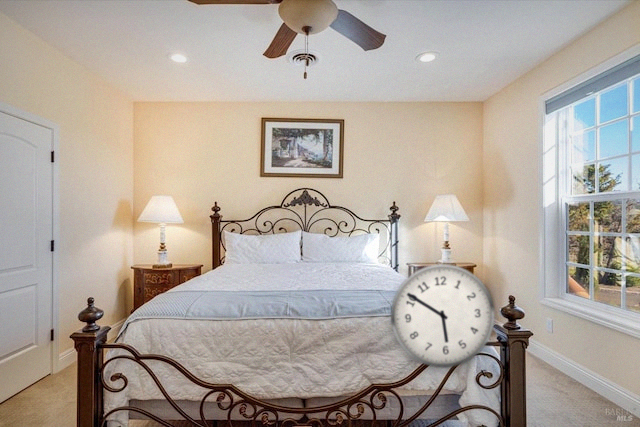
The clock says 5 h 51 min
